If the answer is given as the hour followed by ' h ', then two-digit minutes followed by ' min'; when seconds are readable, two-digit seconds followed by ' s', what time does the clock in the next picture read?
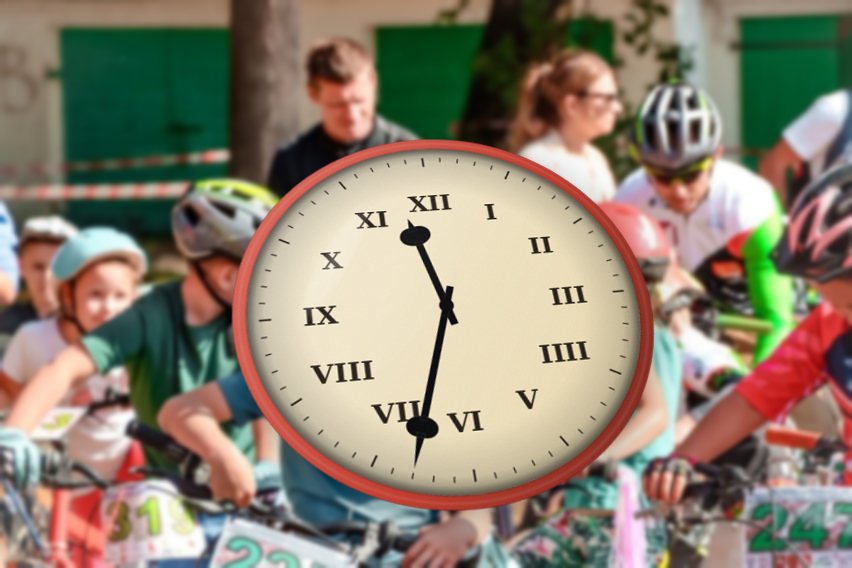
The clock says 11 h 33 min
